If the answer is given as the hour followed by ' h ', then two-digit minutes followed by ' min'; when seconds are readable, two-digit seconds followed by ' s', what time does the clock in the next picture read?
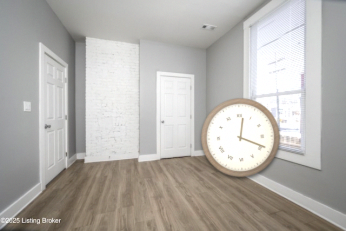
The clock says 12 h 19 min
